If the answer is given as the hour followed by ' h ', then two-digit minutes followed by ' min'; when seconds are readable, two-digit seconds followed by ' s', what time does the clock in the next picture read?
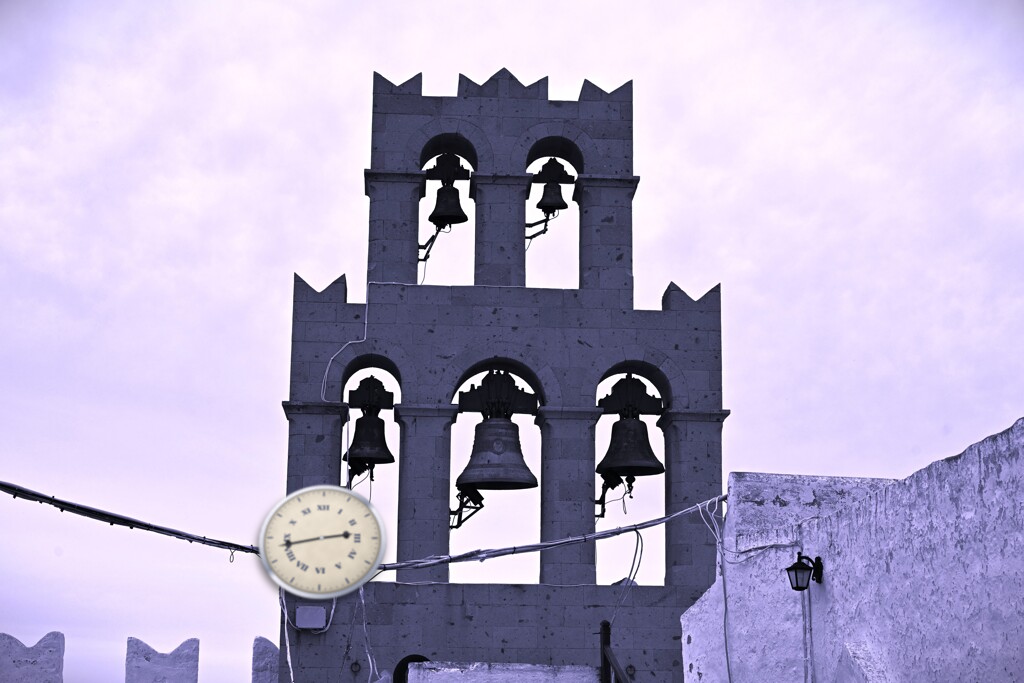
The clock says 2 h 43 min
